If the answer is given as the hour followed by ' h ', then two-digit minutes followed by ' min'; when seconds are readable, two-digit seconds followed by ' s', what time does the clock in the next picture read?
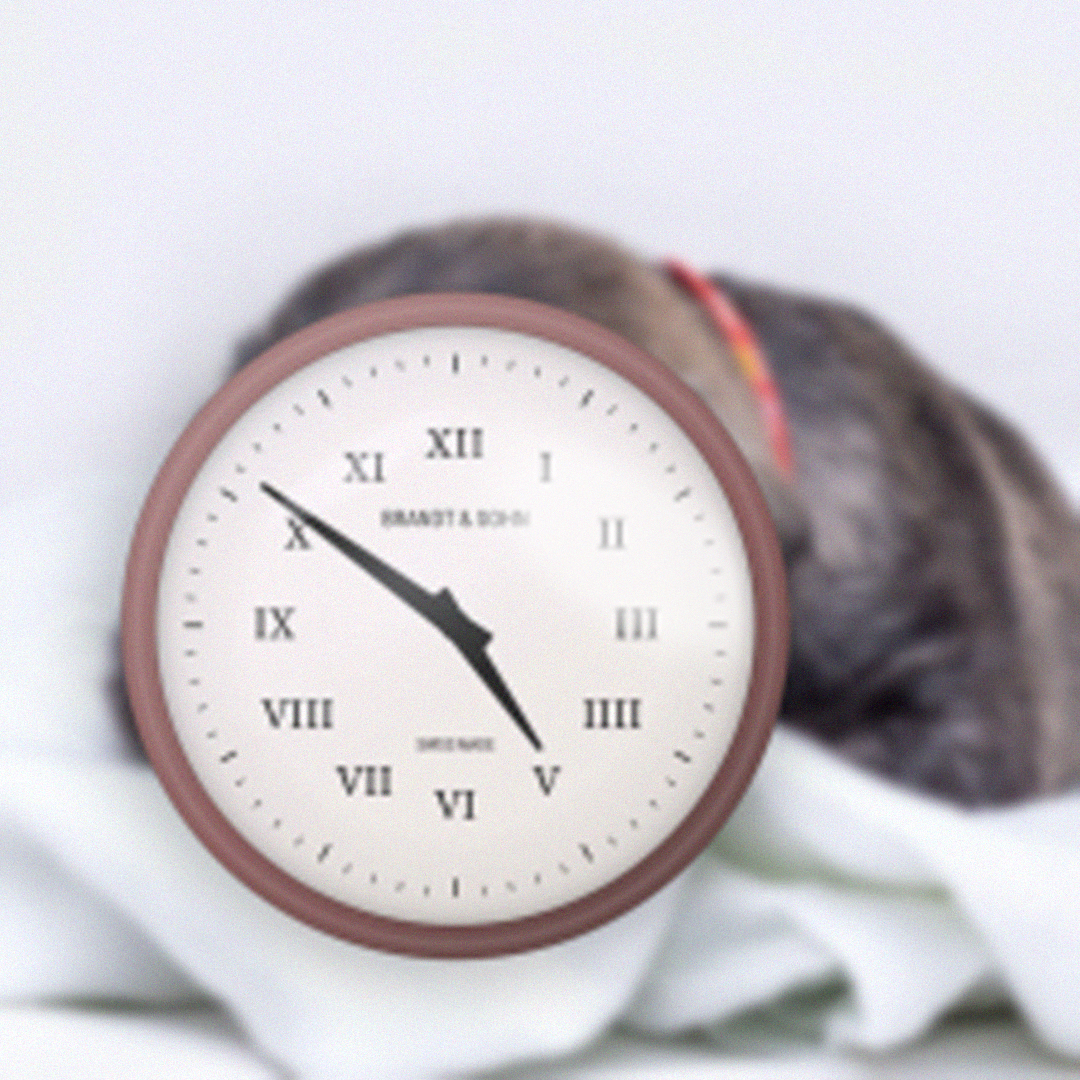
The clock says 4 h 51 min
